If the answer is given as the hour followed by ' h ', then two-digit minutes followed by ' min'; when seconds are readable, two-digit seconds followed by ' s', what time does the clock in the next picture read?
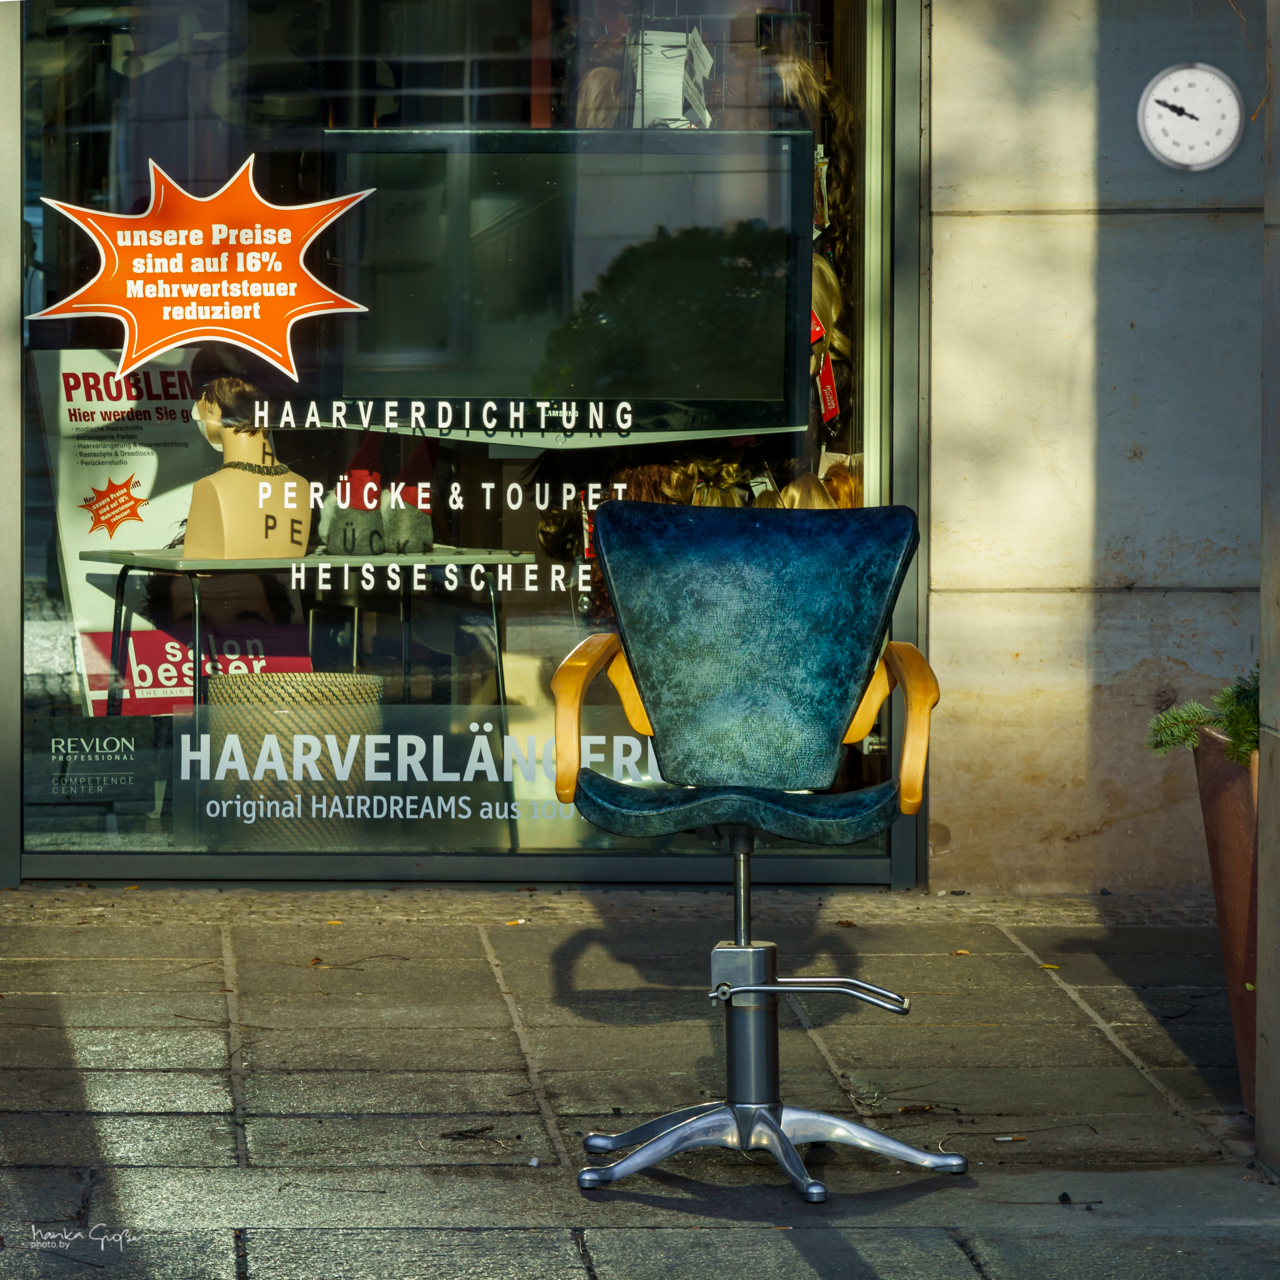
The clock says 9 h 49 min
